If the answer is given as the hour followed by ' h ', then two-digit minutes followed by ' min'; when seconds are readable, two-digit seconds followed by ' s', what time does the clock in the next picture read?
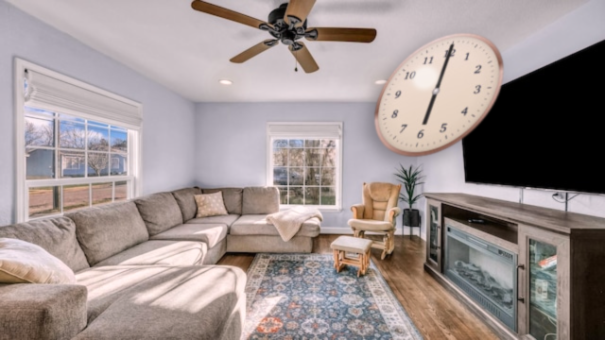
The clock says 6 h 00 min
